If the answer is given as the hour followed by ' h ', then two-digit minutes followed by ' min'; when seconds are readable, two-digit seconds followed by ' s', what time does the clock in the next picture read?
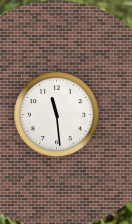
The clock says 11 h 29 min
